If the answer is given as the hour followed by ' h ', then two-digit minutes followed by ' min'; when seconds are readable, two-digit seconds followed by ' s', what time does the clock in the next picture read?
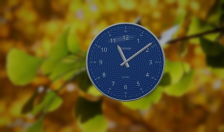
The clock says 11 h 09 min
